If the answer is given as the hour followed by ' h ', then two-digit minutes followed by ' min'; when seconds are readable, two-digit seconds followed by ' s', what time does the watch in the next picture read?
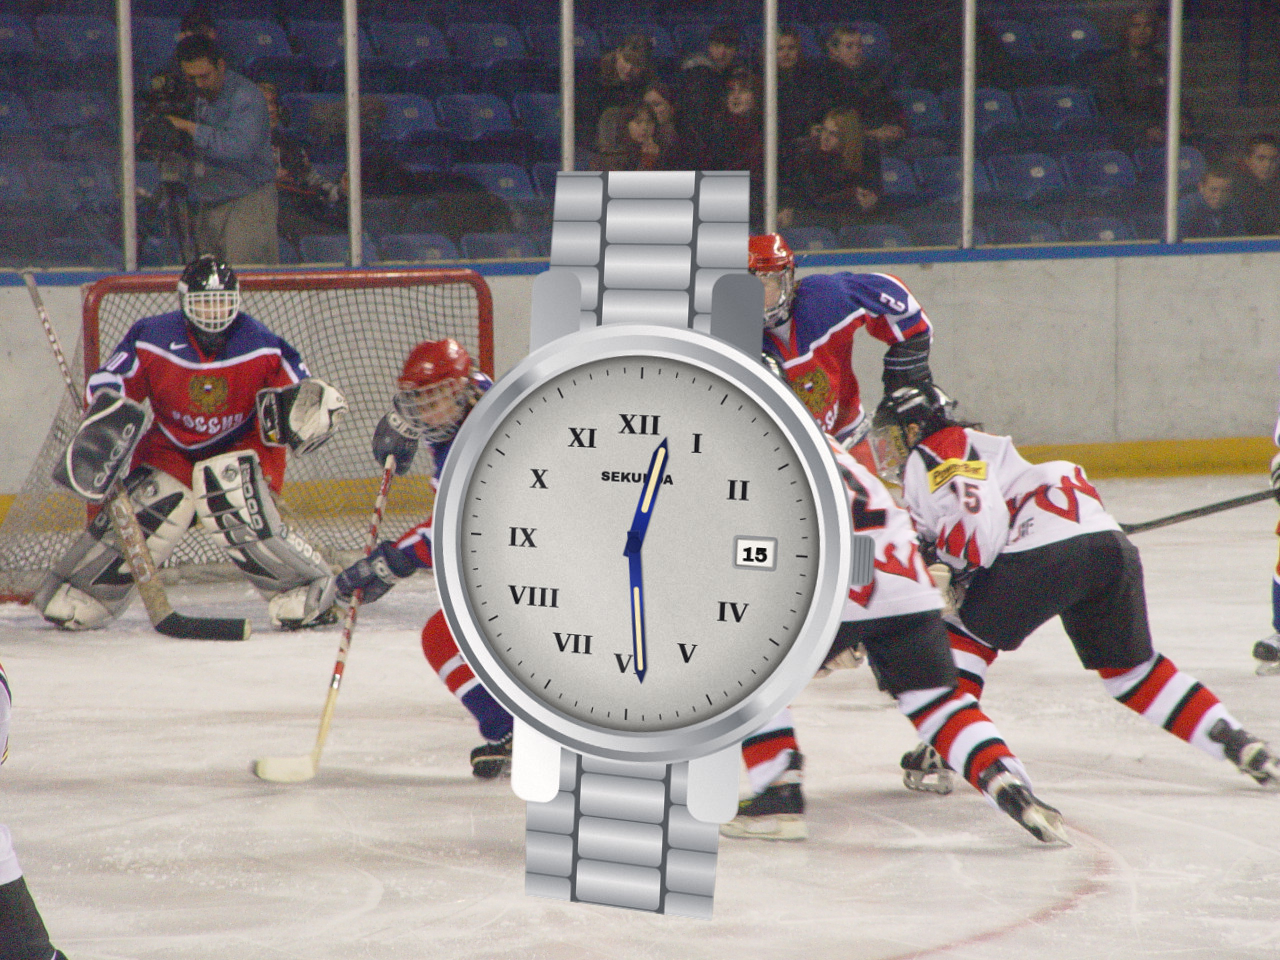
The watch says 12 h 29 min
